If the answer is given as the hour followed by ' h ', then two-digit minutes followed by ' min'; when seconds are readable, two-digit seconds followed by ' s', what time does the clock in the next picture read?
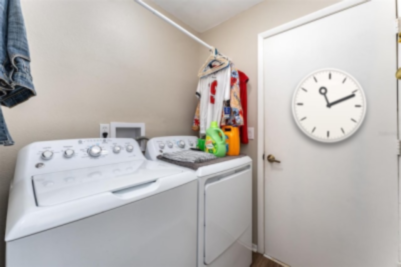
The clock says 11 h 11 min
